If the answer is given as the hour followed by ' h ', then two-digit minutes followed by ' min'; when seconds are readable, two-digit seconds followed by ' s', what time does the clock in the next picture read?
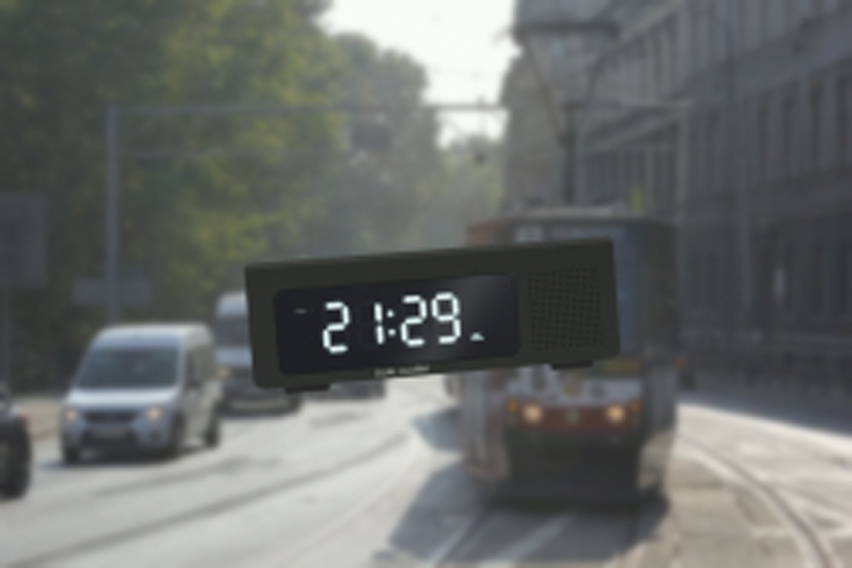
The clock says 21 h 29 min
